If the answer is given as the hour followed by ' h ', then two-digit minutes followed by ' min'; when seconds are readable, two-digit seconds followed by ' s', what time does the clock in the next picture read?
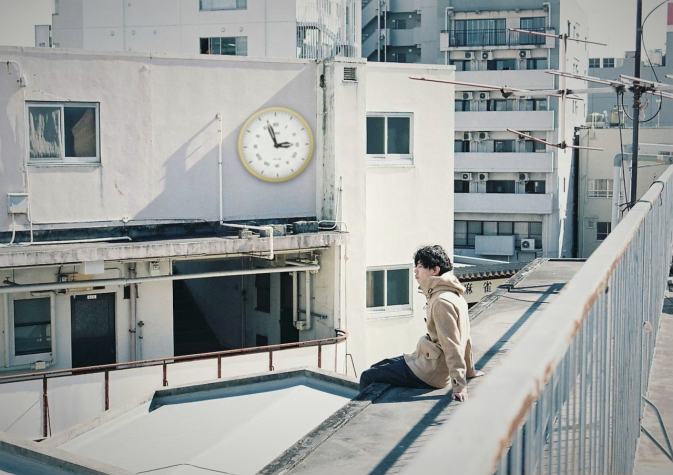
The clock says 2 h 57 min
